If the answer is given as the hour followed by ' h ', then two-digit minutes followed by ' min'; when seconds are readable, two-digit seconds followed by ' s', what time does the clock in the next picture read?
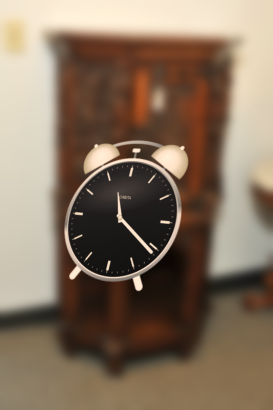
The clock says 11 h 21 min
